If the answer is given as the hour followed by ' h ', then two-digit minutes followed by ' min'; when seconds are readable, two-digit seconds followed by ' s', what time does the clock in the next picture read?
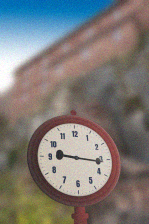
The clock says 9 h 16 min
